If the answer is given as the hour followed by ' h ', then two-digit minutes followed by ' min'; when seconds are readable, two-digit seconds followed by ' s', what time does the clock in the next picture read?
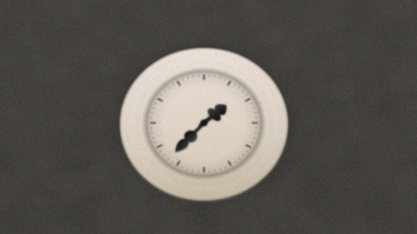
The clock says 1 h 37 min
